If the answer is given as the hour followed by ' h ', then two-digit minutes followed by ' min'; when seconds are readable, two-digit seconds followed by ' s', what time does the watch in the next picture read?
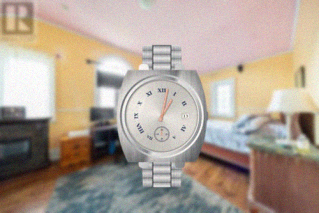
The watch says 1 h 02 min
